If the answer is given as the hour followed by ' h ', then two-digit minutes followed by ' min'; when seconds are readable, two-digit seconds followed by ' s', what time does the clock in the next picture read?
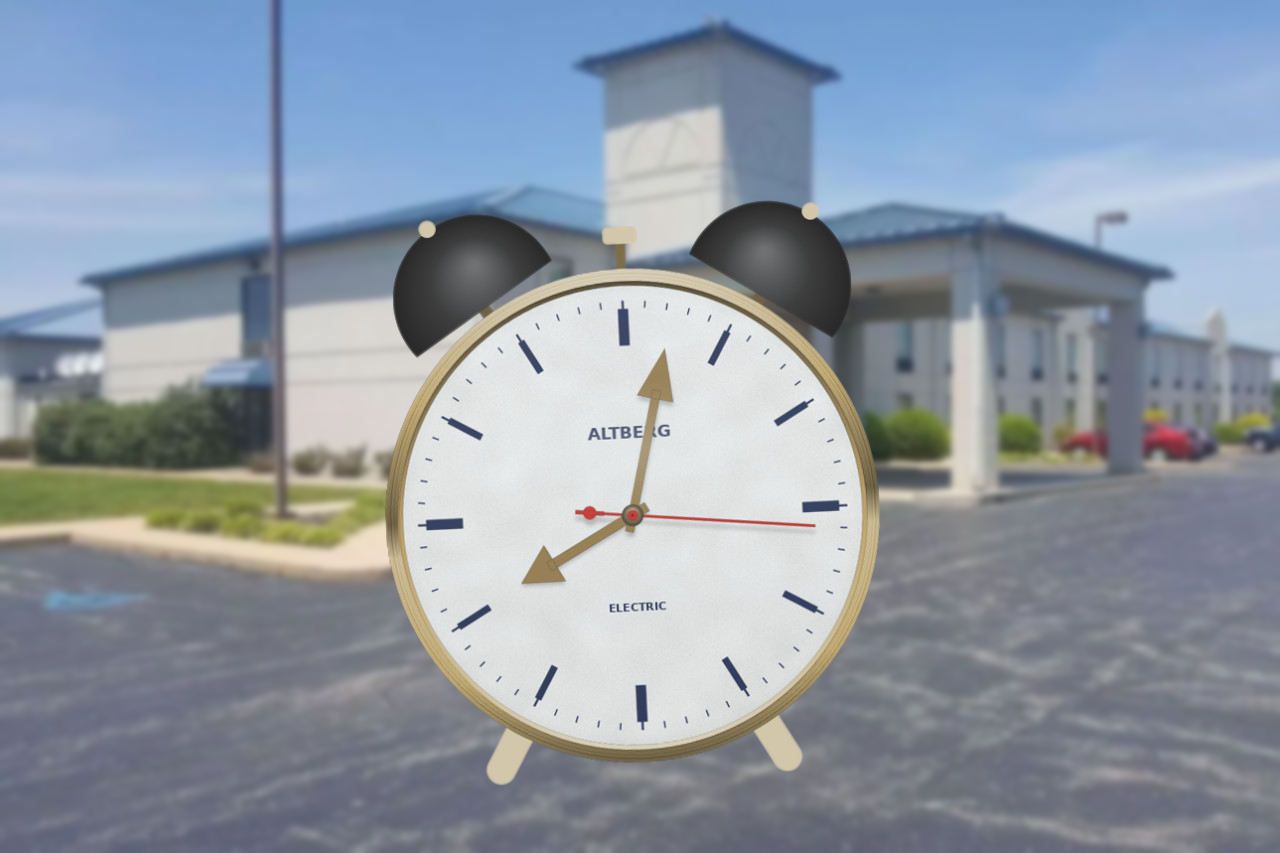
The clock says 8 h 02 min 16 s
